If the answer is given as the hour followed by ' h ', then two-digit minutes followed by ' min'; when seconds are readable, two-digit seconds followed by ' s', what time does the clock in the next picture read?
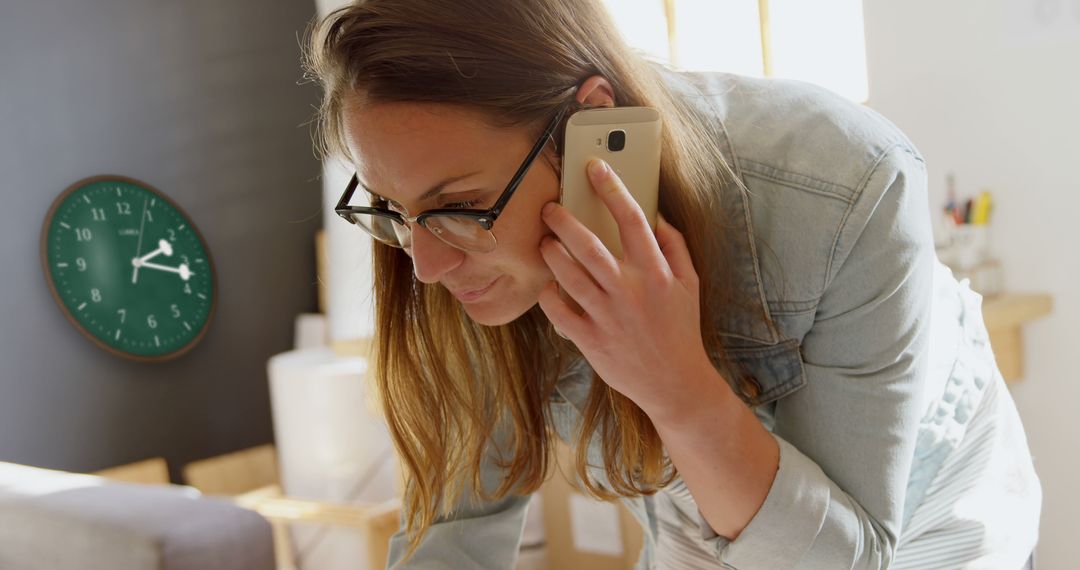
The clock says 2 h 17 min 04 s
